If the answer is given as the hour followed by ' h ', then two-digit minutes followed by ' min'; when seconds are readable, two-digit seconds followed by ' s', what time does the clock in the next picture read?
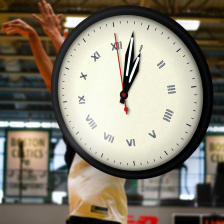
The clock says 1 h 03 min 00 s
